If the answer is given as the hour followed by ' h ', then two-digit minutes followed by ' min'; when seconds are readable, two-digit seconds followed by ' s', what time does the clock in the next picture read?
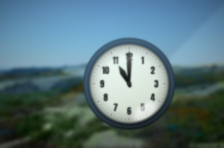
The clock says 11 h 00 min
